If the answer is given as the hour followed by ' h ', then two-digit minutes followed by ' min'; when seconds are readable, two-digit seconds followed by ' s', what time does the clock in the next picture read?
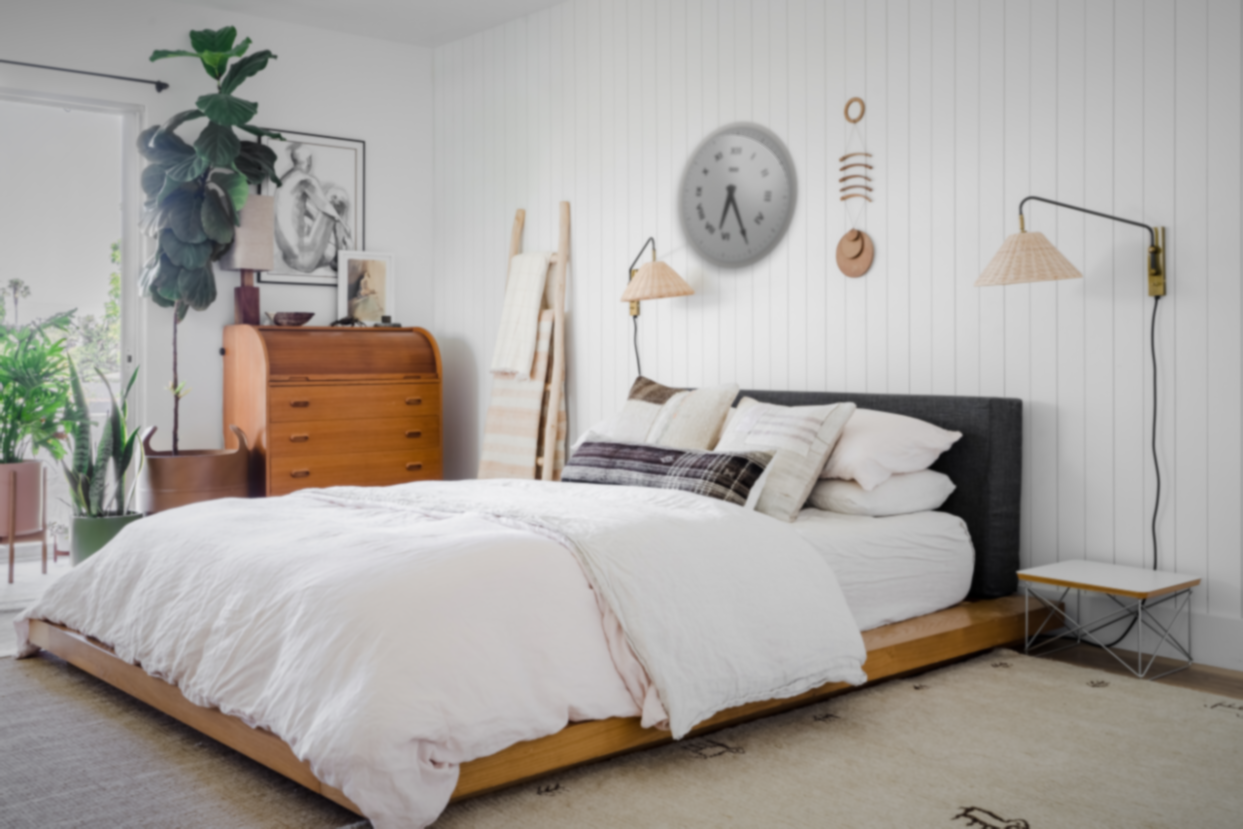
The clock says 6 h 25 min
